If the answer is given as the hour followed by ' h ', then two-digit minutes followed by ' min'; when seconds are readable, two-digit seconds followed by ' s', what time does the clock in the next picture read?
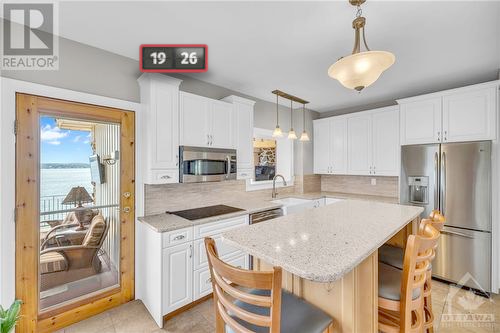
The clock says 19 h 26 min
